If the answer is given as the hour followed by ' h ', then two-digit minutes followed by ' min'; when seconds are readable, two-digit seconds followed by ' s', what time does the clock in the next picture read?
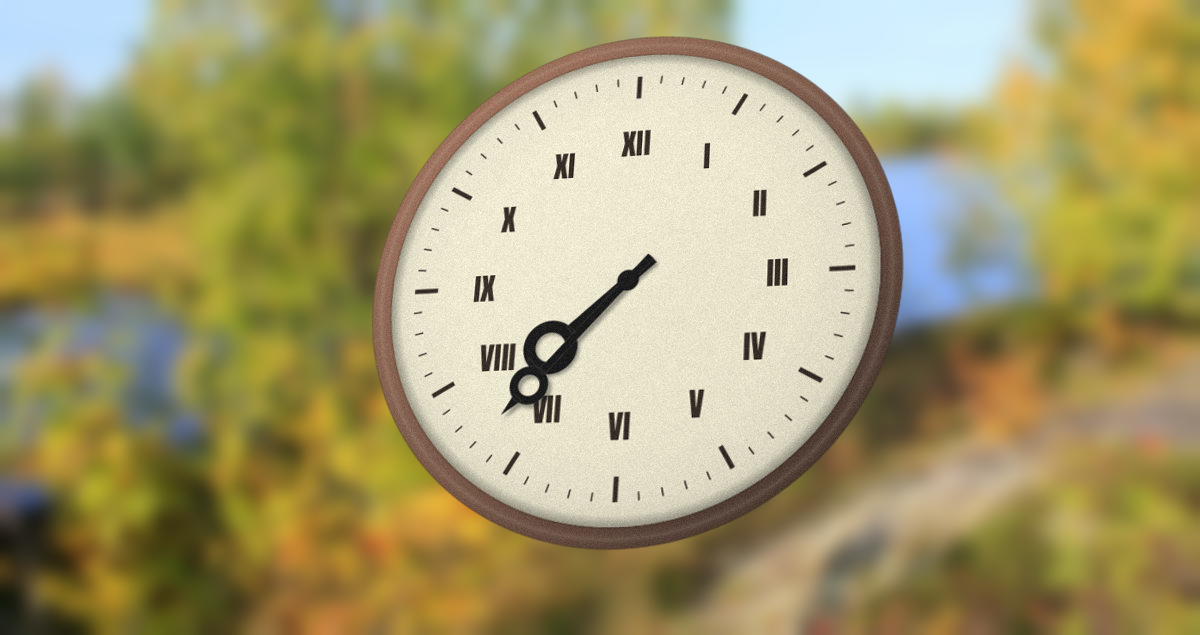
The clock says 7 h 37 min
